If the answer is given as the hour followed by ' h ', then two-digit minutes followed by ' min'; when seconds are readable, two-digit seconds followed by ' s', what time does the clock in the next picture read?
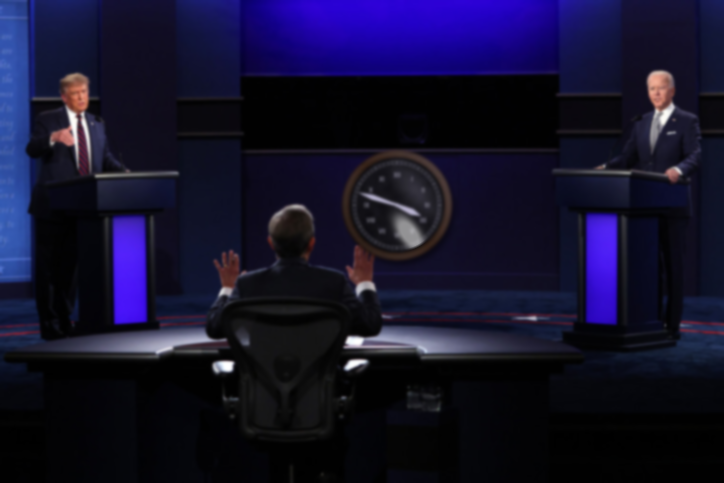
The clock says 3 h 48 min
